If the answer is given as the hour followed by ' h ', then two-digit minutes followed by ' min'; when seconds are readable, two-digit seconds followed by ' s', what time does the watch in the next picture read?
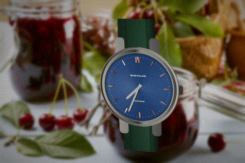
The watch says 7 h 34 min
